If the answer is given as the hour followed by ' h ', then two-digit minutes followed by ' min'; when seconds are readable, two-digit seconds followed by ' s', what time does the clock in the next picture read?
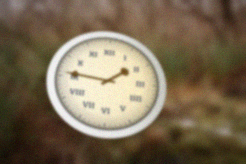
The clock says 1 h 46 min
